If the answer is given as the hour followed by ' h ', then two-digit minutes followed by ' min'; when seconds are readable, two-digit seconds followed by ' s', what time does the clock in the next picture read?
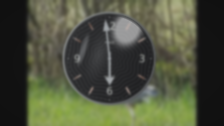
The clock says 5 h 59 min
